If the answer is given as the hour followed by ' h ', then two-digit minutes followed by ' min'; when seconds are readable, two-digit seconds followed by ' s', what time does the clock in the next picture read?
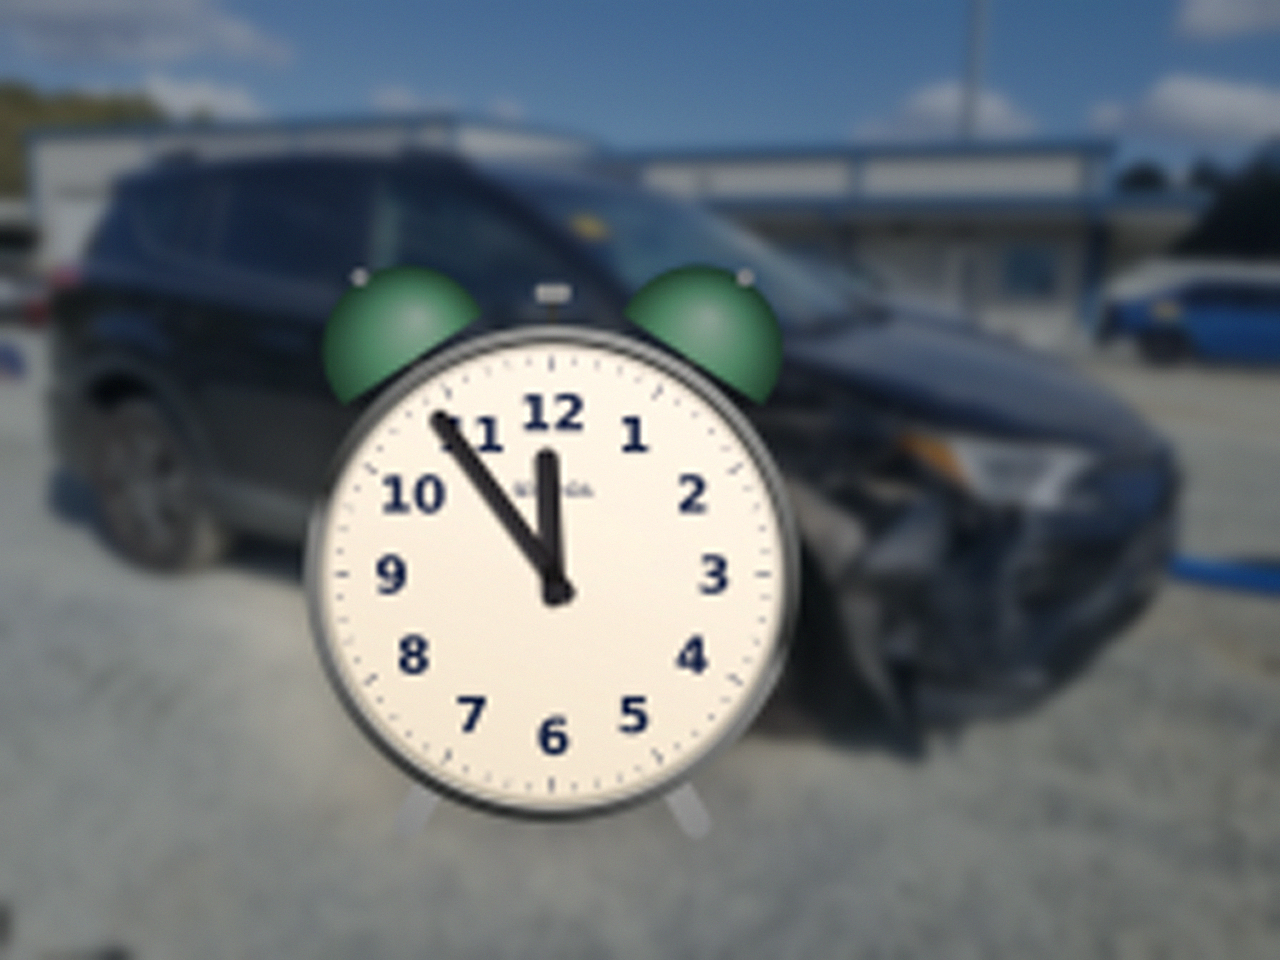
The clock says 11 h 54 min
